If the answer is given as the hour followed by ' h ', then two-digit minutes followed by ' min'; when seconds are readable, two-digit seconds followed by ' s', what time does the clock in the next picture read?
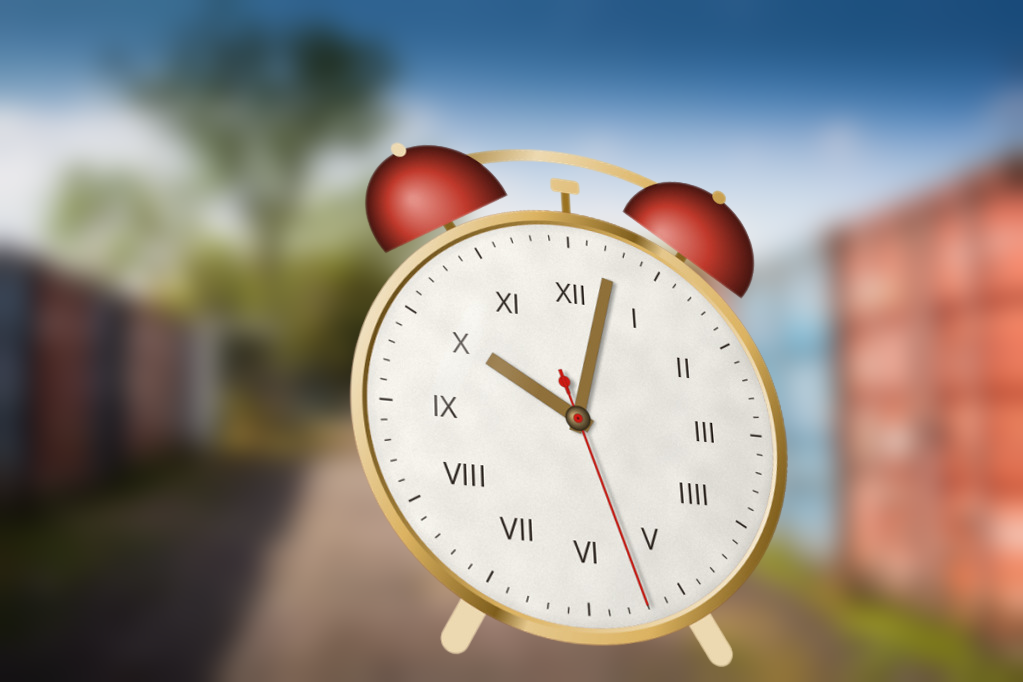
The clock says 10 h 02 min 27 s
